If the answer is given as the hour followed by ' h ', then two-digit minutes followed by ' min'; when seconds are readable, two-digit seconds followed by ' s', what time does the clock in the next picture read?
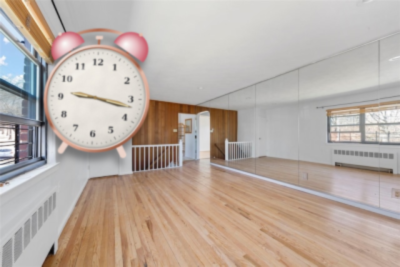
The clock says 9 h 17 min
